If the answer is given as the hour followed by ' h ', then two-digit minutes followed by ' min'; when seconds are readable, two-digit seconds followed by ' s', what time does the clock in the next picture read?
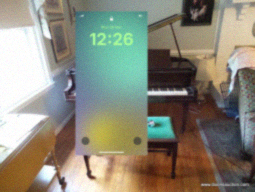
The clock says 12 h 26 min
